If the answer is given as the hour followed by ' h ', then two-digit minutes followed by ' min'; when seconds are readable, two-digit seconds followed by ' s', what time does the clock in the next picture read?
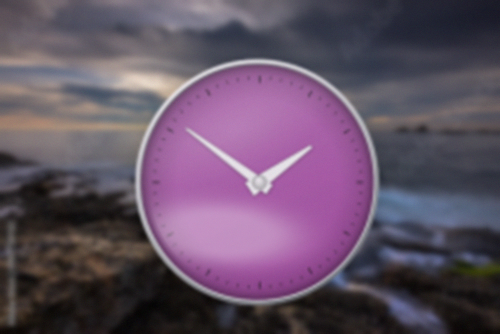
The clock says 1 h 51 min
